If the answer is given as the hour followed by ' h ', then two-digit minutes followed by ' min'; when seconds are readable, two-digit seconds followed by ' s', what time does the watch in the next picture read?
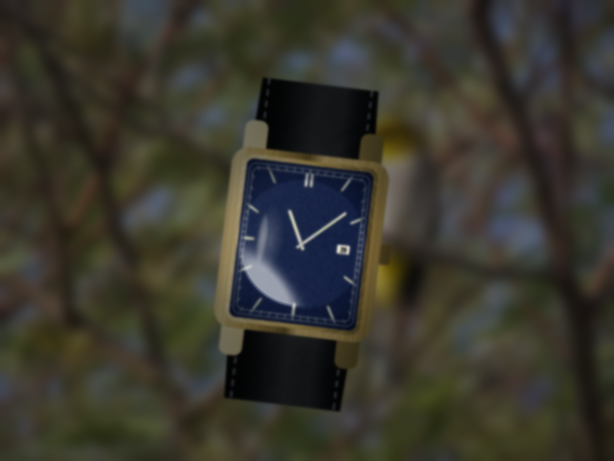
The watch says 11 h 08 min
